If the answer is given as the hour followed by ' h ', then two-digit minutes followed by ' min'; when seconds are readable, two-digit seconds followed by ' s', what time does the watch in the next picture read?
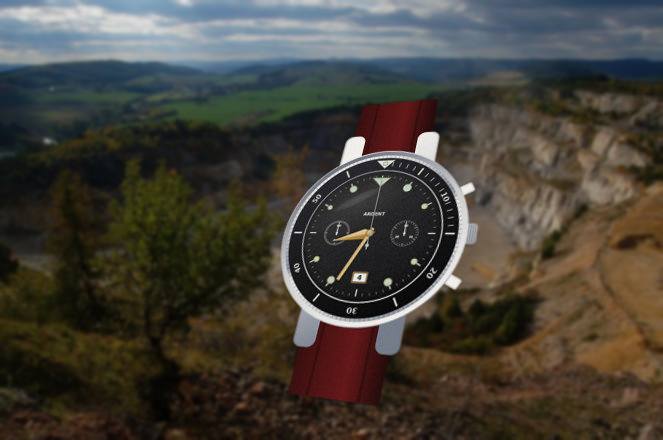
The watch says 8 h 34 min
